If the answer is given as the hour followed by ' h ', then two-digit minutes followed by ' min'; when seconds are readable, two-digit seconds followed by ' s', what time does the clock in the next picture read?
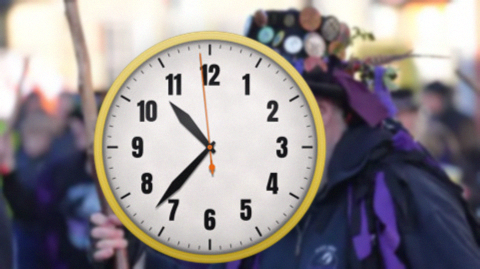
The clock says 10 h 36 min 59 s
